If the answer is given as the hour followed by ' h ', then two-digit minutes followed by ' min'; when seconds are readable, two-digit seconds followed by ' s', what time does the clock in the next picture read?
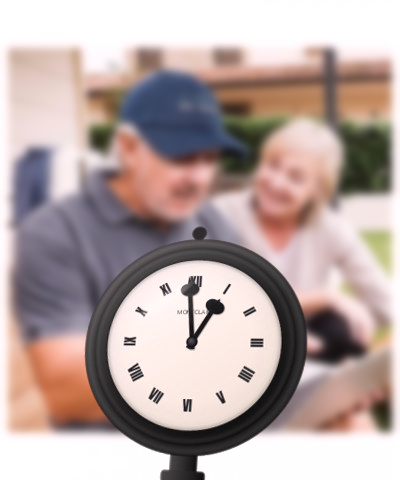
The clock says 12 h 59 min
